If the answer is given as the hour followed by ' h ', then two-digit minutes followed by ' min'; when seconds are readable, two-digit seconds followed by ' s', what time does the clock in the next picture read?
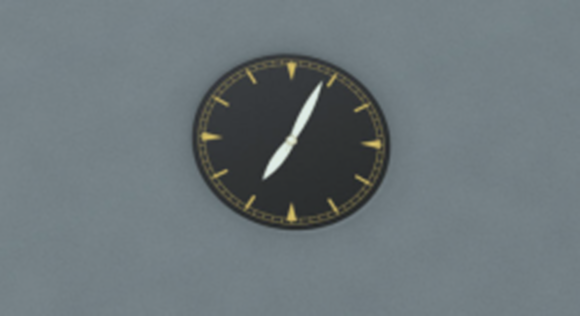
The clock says 7 h 04 min
